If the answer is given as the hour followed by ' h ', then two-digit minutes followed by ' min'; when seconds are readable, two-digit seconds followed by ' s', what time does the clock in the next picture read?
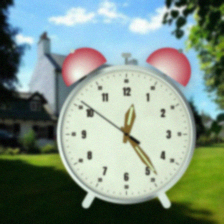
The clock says 12 h 23 min 51 s
